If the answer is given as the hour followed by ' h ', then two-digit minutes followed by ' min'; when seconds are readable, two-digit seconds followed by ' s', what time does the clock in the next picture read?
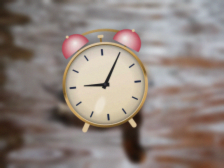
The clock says 9 h 05 min
